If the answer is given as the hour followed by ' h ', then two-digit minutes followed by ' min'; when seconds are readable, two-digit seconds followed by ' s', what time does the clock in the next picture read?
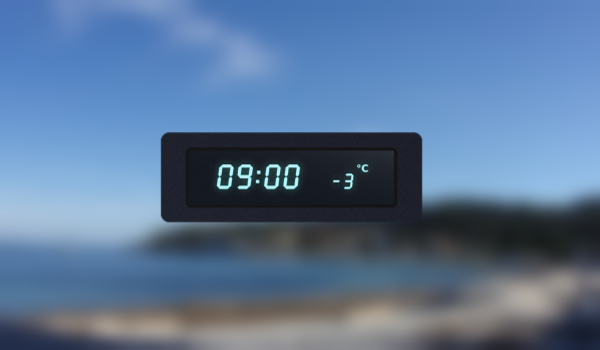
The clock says 9 h 00 min
